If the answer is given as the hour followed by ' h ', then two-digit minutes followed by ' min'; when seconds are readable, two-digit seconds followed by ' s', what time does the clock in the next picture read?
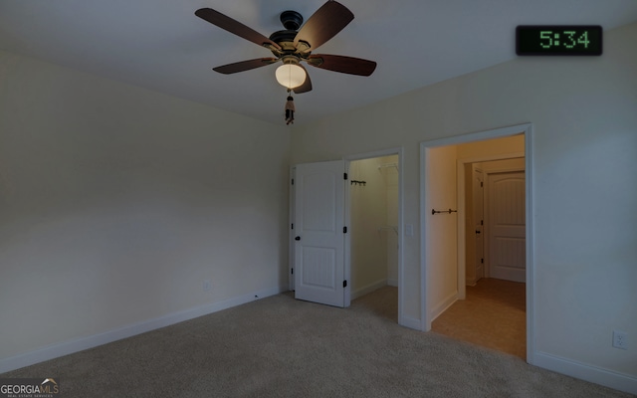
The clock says 5 h 34 min
